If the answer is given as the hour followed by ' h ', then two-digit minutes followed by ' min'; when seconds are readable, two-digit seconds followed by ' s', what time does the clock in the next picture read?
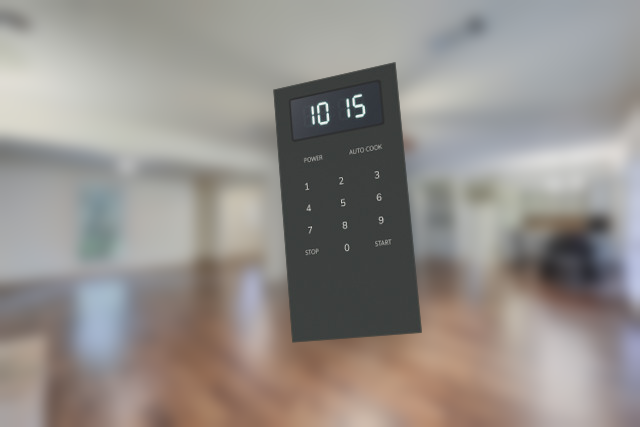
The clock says 10 h 15 min
